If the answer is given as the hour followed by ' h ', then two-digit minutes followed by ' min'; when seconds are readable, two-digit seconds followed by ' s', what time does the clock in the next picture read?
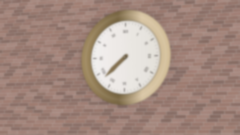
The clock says 7 h 38 min
